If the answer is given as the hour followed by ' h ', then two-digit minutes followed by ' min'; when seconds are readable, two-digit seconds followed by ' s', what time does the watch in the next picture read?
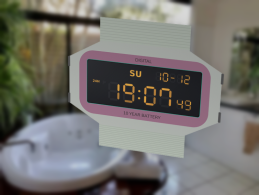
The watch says 19 h 07 min 49 s
